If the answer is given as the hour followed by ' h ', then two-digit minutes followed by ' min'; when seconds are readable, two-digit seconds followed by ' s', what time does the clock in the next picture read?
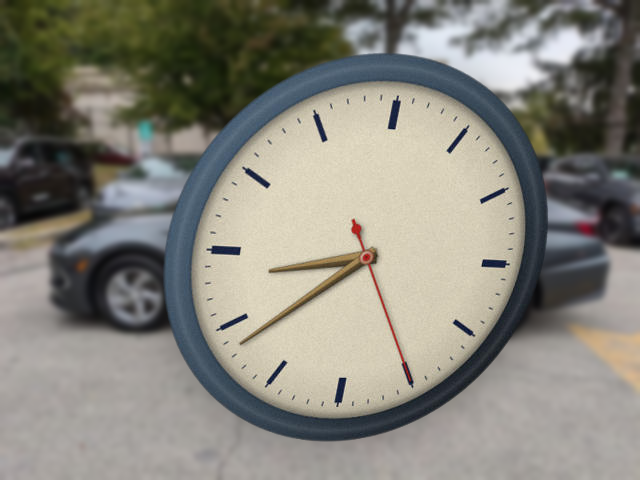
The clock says 8 h 38 min 25 s
